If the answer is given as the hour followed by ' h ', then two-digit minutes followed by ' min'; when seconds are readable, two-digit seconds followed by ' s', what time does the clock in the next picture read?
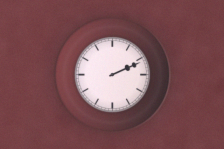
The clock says 2 h 11 min
